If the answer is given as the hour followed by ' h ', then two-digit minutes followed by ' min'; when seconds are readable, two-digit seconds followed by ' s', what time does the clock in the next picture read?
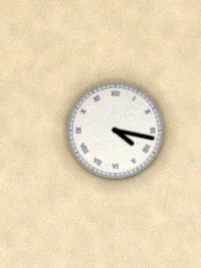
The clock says 4 h 17 min
